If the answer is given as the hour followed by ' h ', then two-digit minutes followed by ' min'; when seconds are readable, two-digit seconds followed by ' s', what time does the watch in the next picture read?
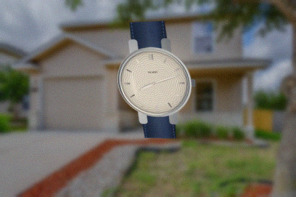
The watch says 8 h 12 min
